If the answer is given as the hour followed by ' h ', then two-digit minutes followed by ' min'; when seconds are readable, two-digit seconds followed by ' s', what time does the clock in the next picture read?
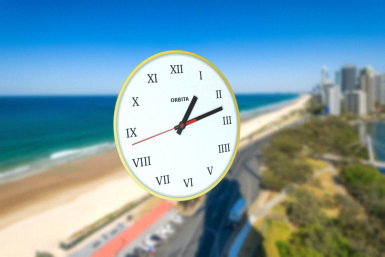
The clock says 1 h 12 min 43 s
